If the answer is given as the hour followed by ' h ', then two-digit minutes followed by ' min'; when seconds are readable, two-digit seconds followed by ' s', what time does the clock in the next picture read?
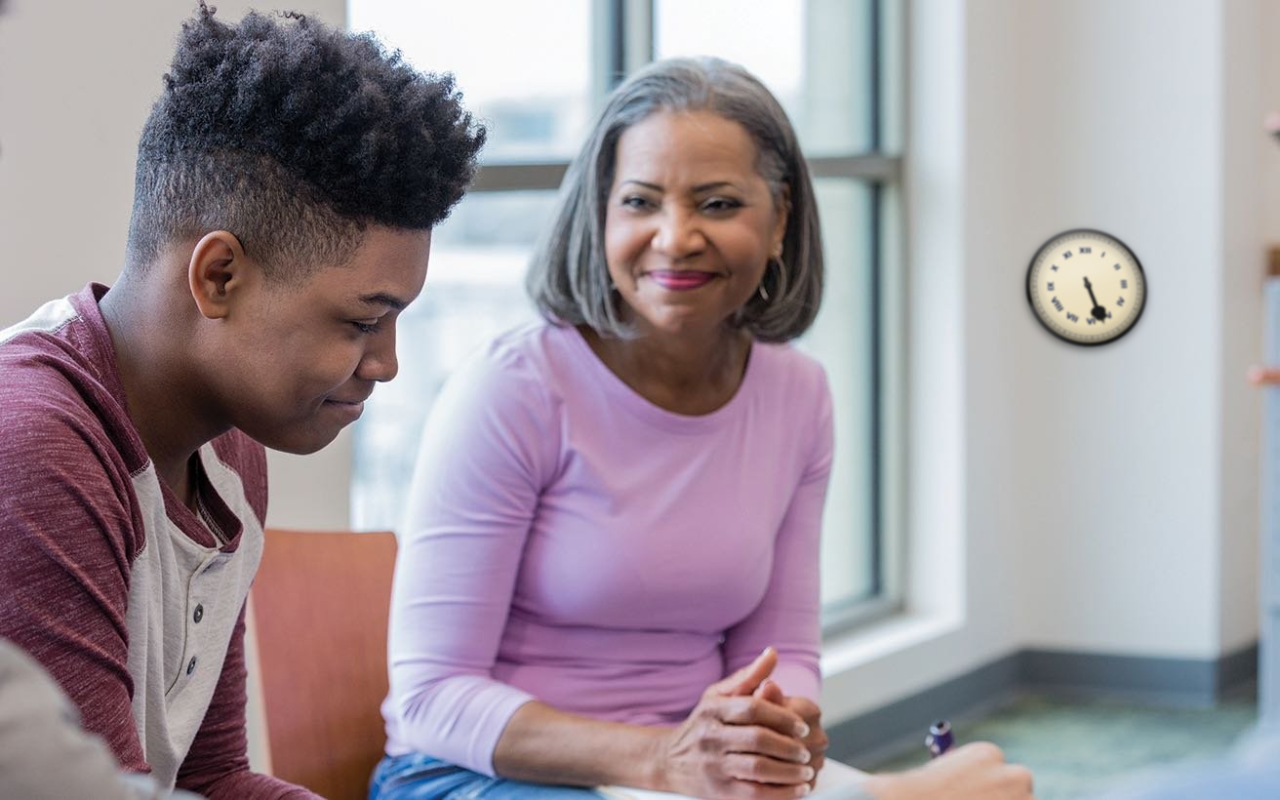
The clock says 5 h 27 min
